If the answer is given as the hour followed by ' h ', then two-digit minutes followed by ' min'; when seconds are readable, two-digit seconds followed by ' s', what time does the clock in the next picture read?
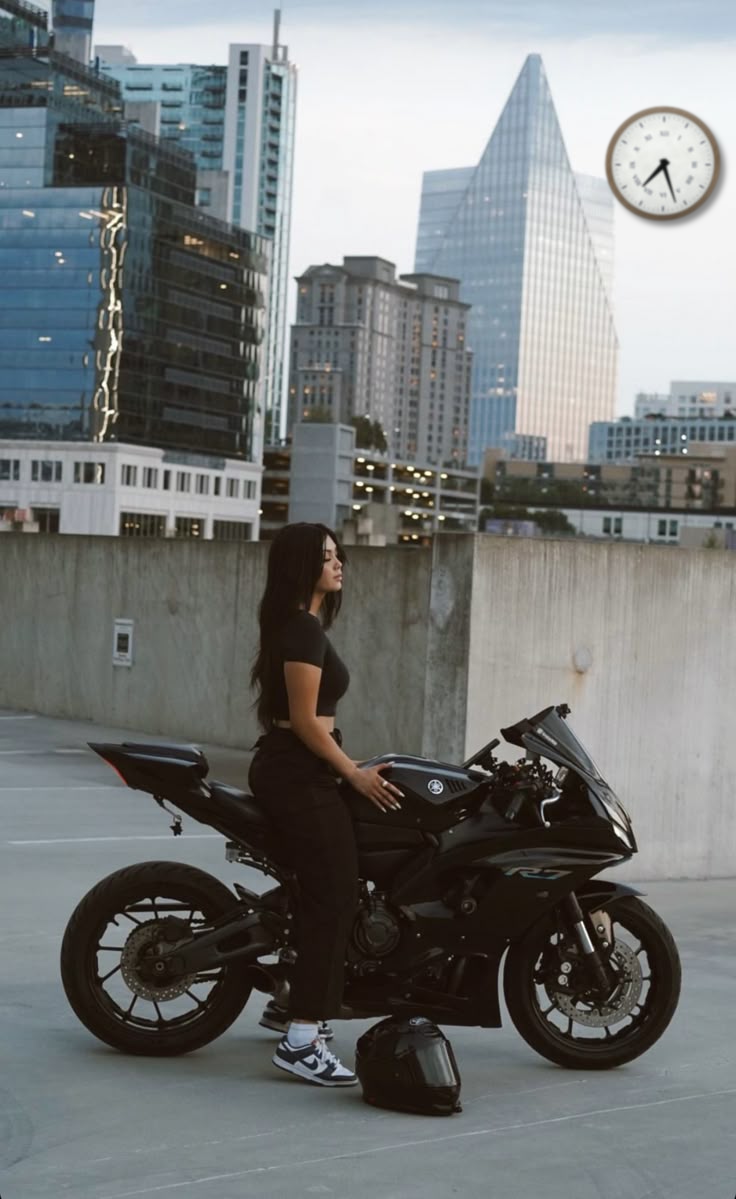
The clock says 7 h 27 min
